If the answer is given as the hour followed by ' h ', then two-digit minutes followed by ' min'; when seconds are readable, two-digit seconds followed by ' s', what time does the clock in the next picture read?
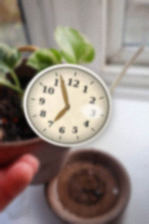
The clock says 6 h 56 min
